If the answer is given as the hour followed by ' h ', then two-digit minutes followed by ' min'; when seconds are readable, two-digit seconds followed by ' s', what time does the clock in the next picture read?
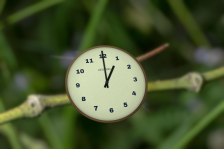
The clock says 1 h 00 min
